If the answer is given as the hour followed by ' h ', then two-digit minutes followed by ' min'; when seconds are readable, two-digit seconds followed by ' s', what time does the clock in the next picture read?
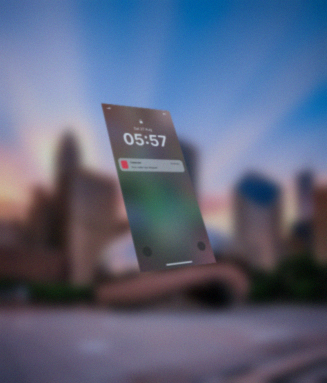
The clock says 5 h 57 min
